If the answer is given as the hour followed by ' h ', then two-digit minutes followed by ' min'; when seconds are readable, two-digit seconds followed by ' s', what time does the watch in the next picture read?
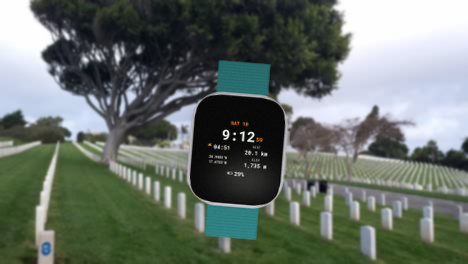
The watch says 9 h 12 min
